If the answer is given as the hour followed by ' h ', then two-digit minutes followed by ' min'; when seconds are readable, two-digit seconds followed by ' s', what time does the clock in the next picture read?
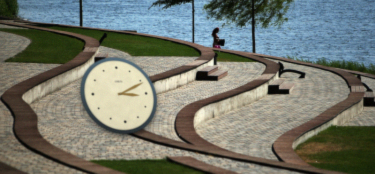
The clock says 3 h 11 min
